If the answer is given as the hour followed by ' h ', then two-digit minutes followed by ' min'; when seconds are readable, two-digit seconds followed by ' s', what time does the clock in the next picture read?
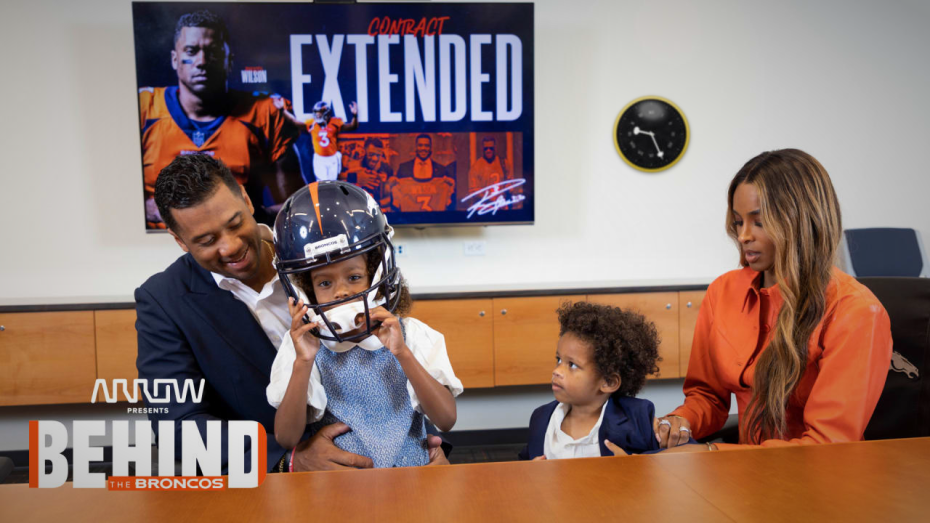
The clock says 9 h 26 min
